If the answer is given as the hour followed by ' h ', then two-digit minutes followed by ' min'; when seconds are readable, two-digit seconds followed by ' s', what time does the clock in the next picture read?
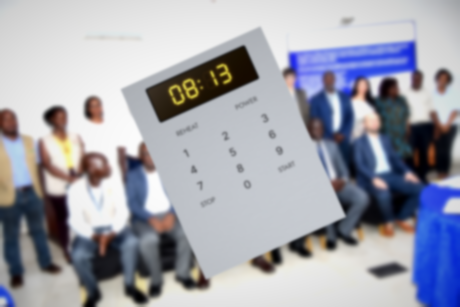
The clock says 8 h 13 min
